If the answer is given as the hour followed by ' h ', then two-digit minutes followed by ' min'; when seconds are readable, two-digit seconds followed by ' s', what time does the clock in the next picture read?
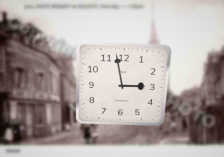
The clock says 2 h 58 min
